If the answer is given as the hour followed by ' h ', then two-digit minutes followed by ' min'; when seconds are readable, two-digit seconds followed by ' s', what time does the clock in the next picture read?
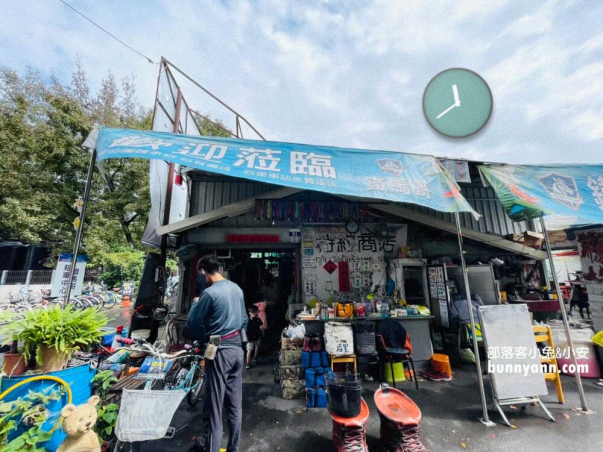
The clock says 11 h 39 min
